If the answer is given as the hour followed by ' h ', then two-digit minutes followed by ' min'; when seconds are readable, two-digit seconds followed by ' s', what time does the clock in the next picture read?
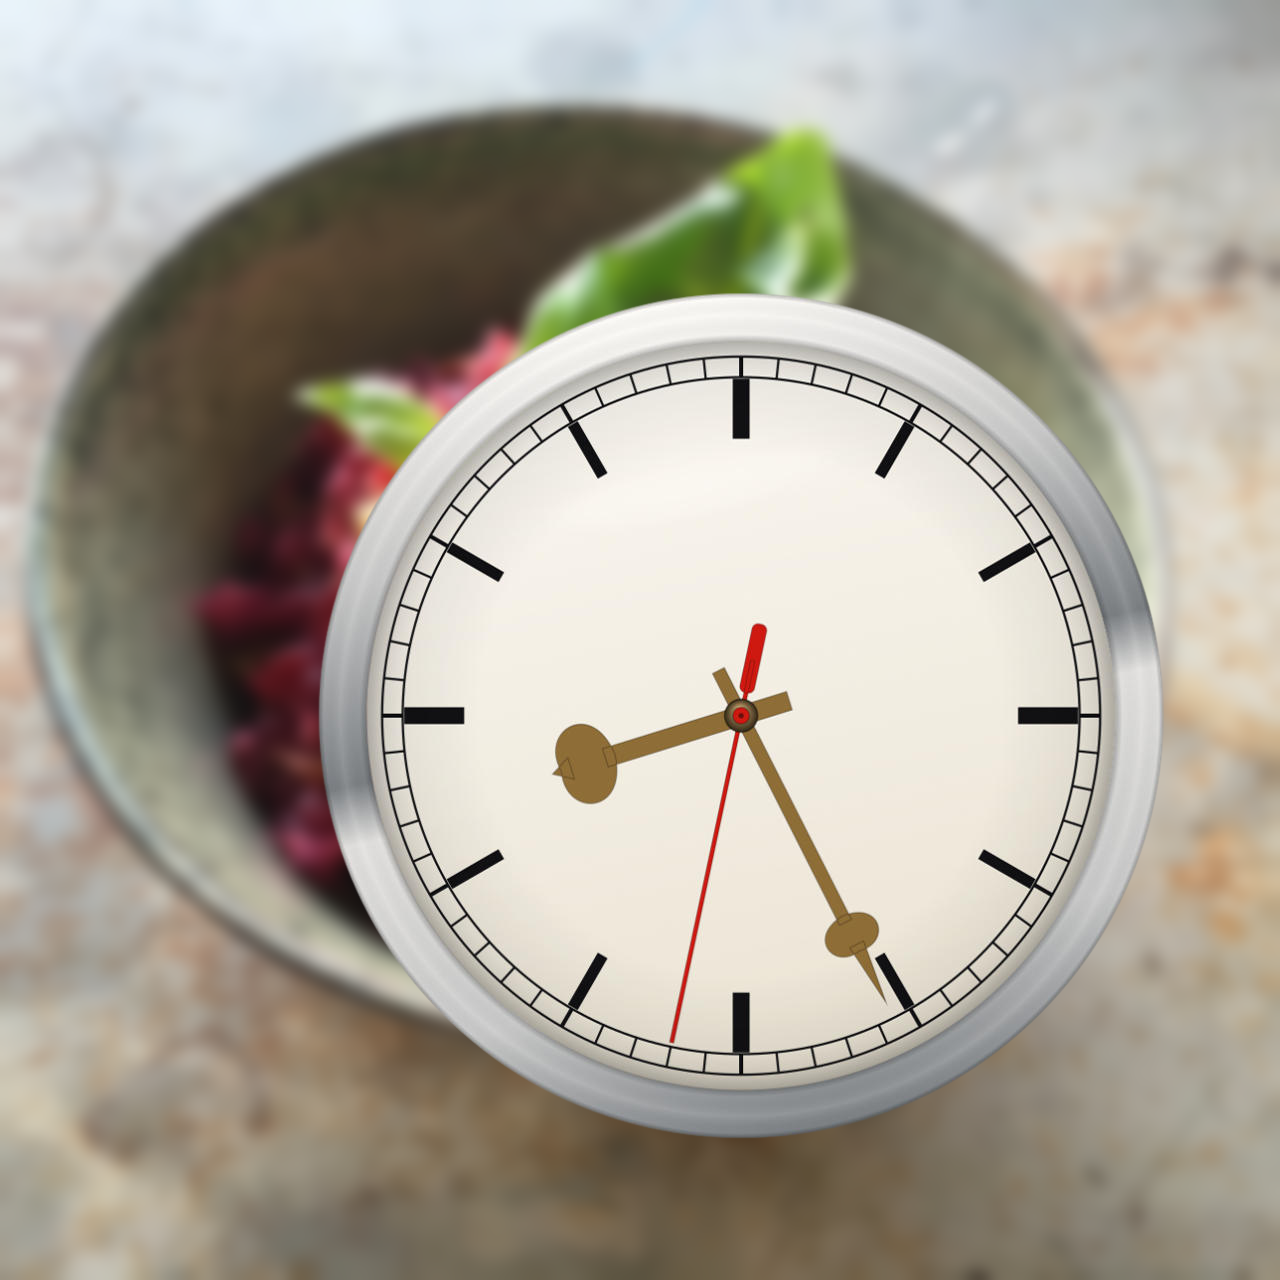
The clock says 8 h 25 min 32 s
